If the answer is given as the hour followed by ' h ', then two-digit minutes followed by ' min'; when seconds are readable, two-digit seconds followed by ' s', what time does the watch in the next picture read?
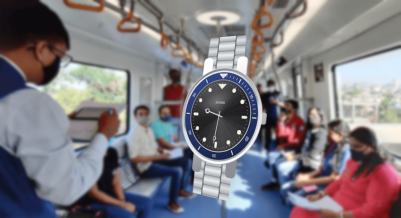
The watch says 9 h 31 min
